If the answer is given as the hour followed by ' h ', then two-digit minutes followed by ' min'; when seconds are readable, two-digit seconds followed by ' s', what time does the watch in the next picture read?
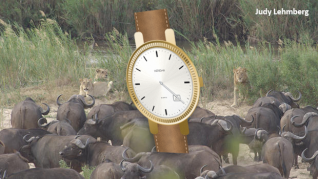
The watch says 4 h 22 min
